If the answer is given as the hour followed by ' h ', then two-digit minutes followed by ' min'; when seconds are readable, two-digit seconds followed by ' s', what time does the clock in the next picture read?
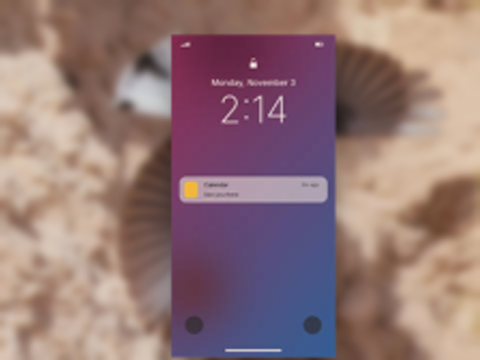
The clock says 2 h 14 min
